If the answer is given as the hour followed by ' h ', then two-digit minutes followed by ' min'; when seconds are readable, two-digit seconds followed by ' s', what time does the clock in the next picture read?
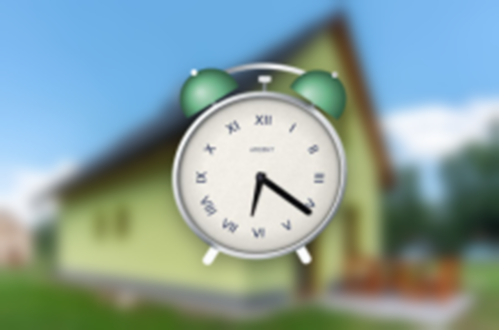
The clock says 6 h 21 min
